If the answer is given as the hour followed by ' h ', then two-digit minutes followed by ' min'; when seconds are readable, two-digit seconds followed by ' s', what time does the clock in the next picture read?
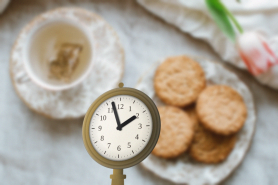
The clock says 1 h 57 min
